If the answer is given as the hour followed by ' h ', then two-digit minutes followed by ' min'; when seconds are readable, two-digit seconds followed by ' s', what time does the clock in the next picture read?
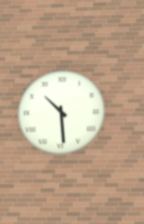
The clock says 10 h 29 min
